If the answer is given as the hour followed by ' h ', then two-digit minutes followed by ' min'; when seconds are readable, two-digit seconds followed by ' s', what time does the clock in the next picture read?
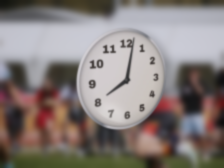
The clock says 8 h 02 min
